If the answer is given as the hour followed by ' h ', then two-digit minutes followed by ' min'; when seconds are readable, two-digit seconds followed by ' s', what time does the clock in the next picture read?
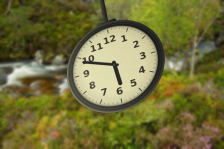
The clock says 5 h 49 min
